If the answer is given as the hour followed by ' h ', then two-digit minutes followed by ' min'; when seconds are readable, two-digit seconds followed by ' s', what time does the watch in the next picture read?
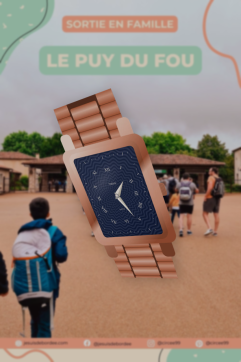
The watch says 1 h 26 min
